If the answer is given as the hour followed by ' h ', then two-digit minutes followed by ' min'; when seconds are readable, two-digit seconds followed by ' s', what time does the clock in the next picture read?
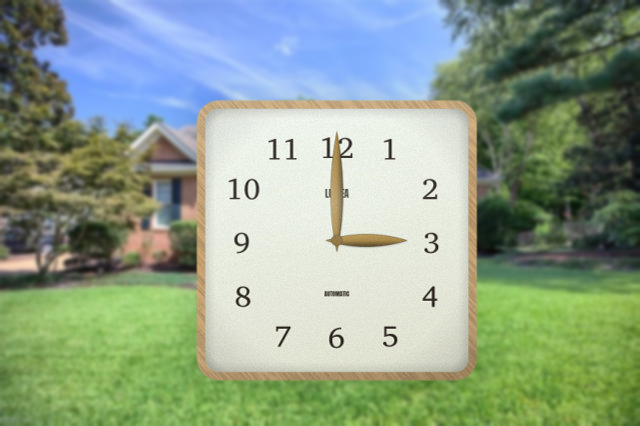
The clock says 3 h 00 min
